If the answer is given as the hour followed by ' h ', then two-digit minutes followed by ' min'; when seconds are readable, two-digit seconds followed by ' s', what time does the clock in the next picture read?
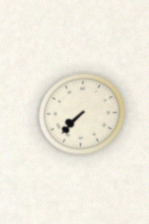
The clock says 7 h 37 min
